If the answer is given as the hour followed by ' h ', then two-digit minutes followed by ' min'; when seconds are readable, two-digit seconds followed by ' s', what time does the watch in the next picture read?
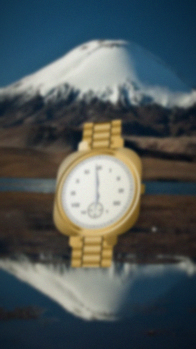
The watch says 5 h 59 min
